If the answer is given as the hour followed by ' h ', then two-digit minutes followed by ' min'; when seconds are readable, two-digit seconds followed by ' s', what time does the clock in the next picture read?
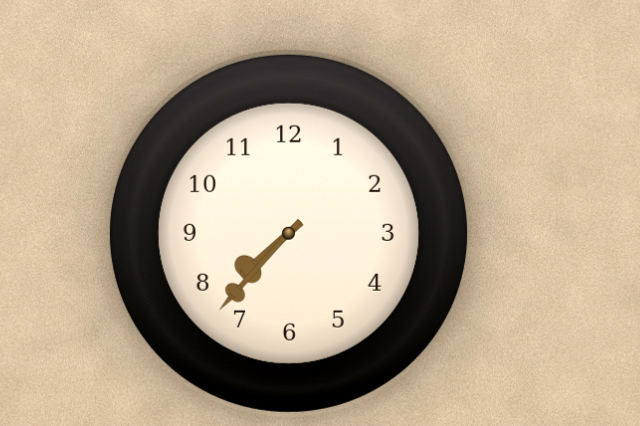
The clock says 7 h 37 min
